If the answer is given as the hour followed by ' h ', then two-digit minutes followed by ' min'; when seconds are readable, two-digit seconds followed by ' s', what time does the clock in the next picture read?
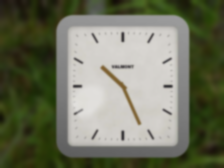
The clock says 10 h 26 min
